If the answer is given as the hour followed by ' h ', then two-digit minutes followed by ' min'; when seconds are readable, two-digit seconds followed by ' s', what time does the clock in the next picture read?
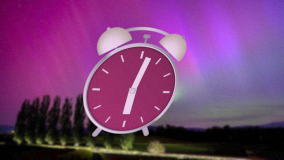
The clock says 6 h 02 min
